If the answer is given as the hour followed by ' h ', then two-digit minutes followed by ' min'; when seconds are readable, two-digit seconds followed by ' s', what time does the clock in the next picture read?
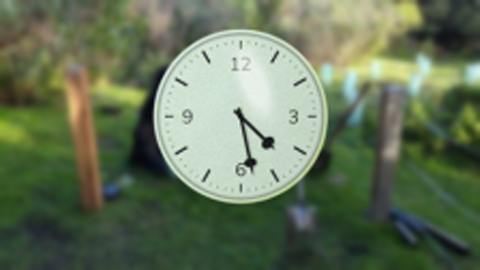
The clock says 4 h 28 min
